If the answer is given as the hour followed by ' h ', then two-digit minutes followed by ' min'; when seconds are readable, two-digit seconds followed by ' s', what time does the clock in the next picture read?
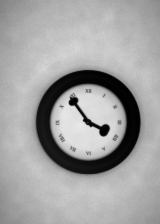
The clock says 3 h 54 min
